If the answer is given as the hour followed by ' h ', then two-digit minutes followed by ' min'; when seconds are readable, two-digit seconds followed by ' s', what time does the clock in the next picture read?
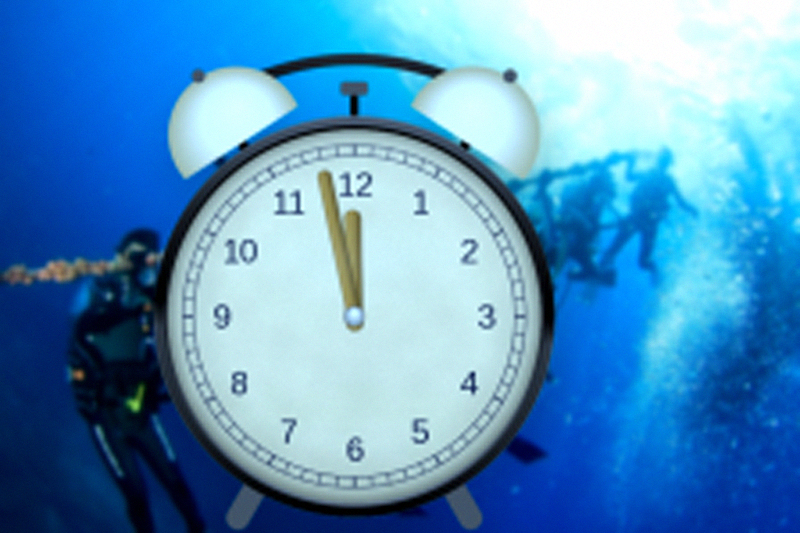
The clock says 11 h 58 min
